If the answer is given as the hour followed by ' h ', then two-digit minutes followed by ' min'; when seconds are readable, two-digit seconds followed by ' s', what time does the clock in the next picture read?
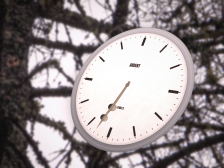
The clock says 6 h 33 min
